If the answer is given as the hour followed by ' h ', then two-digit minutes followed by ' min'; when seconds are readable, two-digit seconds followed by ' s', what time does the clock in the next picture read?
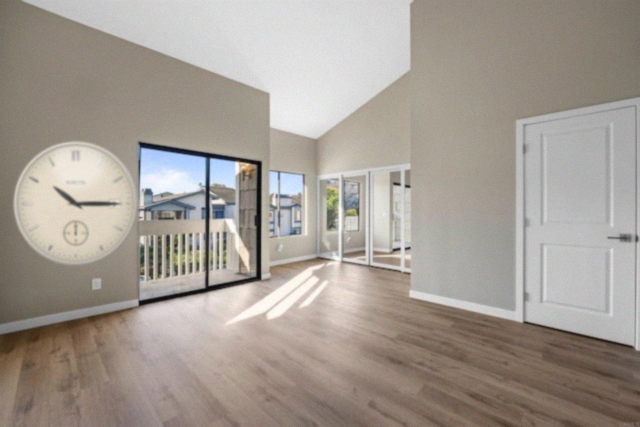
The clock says 10 h 15 min
